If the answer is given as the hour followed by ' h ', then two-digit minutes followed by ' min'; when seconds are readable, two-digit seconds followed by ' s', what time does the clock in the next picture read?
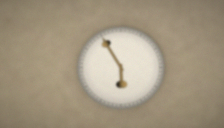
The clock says 5 h 55 min
